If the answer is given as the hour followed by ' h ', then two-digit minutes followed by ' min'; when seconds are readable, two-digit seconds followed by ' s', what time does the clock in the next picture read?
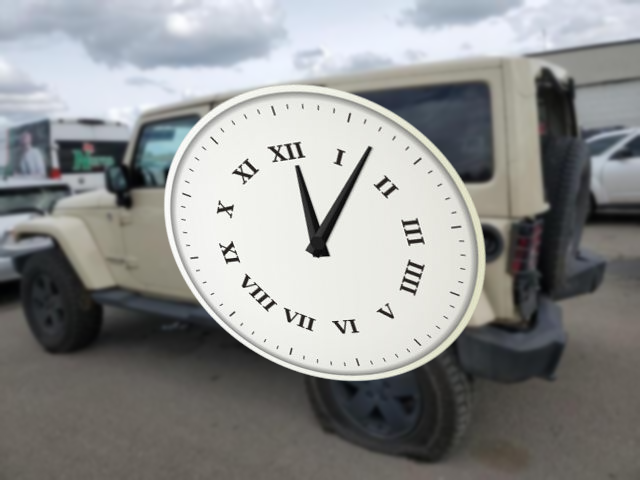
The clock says 12 h 07 min
